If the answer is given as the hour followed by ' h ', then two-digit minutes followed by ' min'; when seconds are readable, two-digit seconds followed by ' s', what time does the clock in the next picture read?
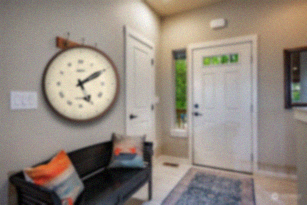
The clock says 5 h 10 min
